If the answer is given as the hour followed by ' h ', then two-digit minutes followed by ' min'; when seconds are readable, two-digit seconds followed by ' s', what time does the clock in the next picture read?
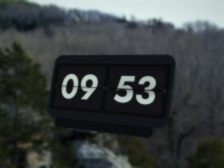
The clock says 9 h 53 min
